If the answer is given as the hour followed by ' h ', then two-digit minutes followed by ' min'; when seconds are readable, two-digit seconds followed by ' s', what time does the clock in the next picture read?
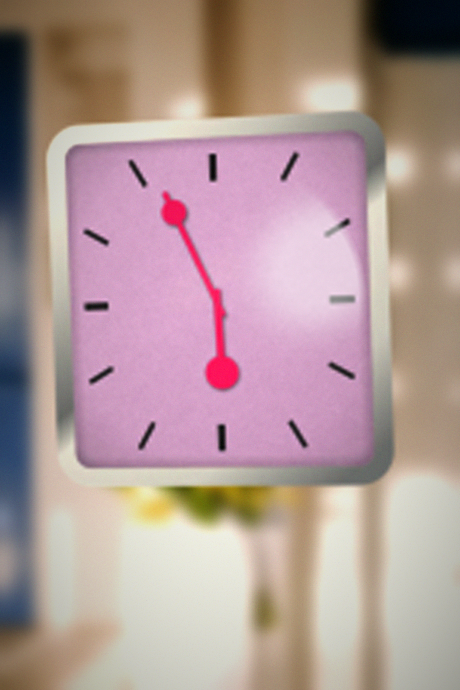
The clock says 5 h 56 min
